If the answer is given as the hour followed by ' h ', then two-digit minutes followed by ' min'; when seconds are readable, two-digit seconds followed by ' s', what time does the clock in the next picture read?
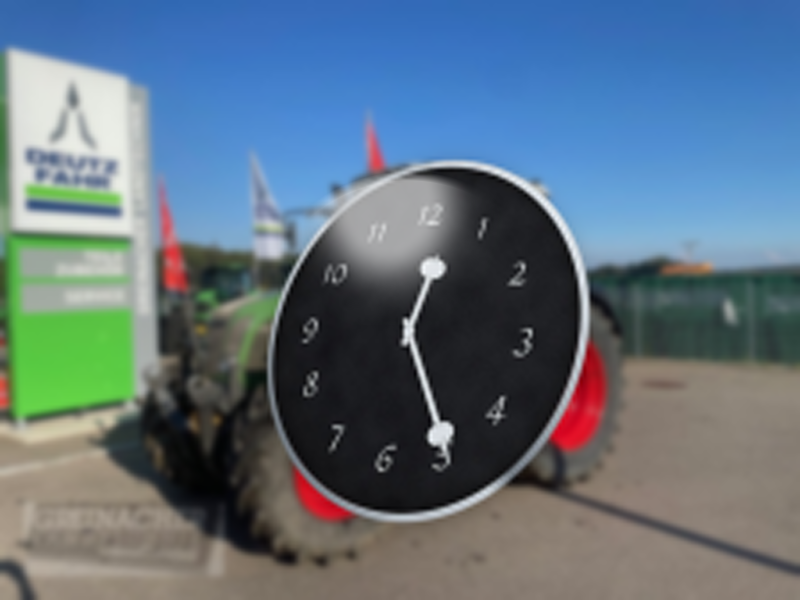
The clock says 12 h 25 min
